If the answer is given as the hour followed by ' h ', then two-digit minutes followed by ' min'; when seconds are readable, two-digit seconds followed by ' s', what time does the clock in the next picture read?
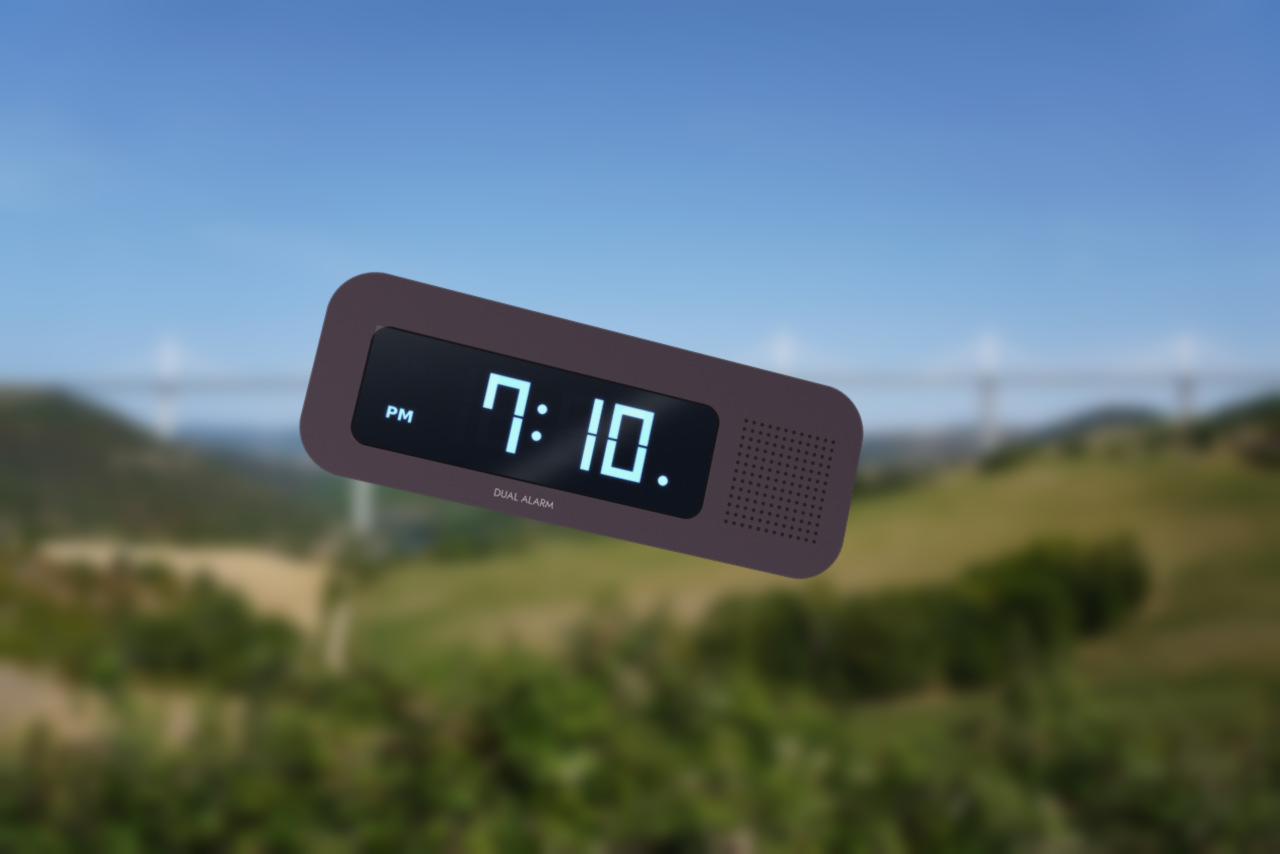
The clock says 7 h 10 min
